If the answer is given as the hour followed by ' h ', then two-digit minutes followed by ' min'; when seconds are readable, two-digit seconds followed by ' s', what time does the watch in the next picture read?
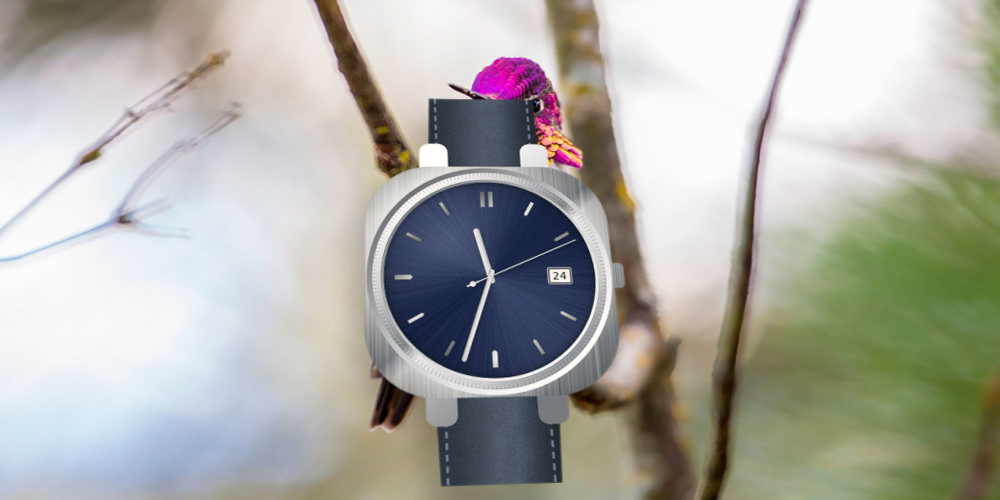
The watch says 11 h 33 min 11 s
